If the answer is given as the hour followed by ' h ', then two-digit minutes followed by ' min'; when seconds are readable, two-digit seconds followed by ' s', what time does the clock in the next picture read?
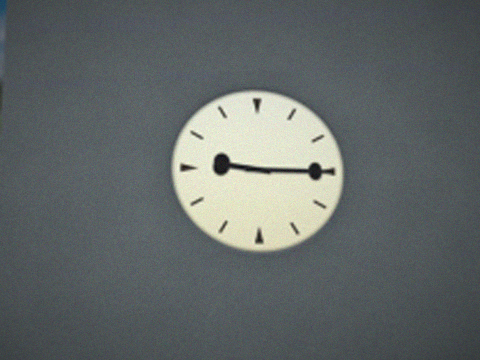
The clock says 9 h 15 min
